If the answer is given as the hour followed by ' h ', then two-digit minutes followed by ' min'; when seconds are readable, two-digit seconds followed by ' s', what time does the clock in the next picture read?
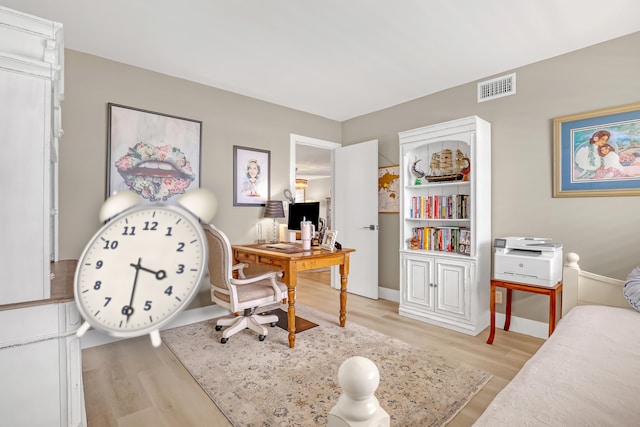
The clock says 3 h 29 min
